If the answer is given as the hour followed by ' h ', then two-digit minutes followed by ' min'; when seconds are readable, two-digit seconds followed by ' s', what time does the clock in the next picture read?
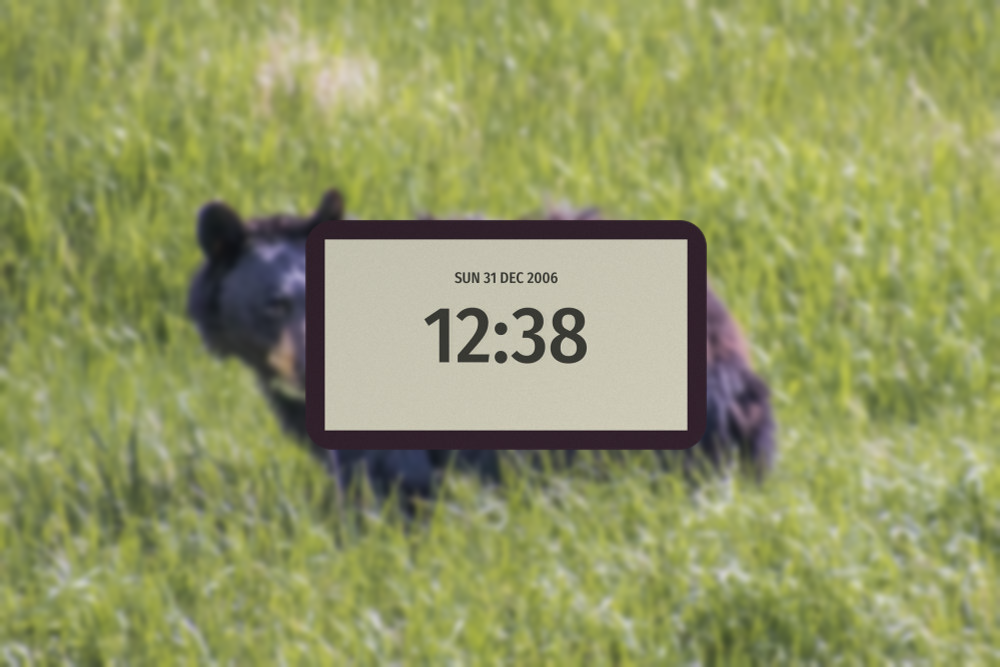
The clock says 12 h 38 min
